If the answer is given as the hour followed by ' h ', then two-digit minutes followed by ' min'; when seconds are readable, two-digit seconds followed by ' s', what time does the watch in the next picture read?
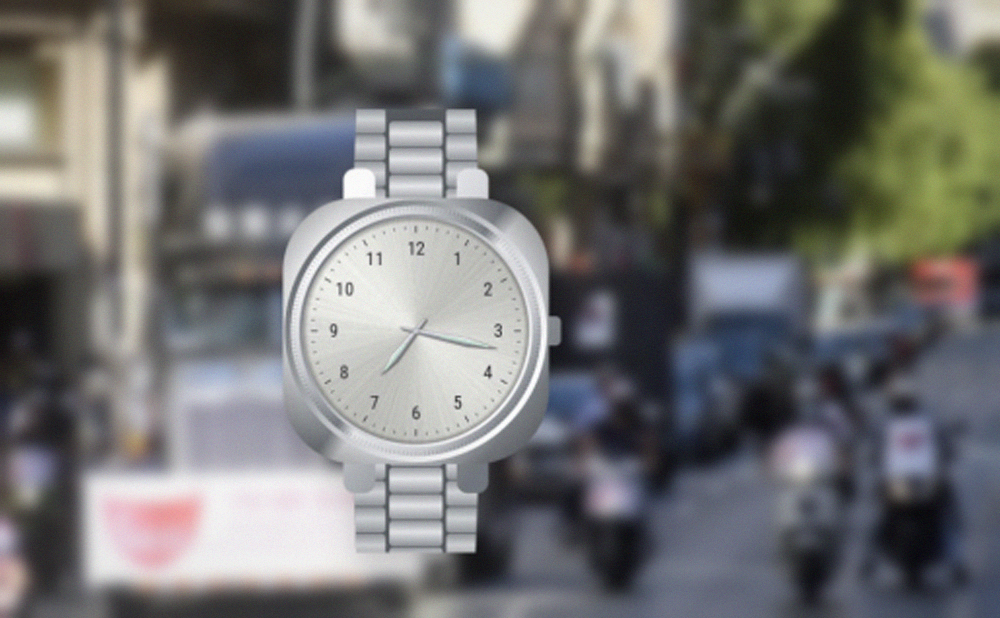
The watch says 7 h 17 min
